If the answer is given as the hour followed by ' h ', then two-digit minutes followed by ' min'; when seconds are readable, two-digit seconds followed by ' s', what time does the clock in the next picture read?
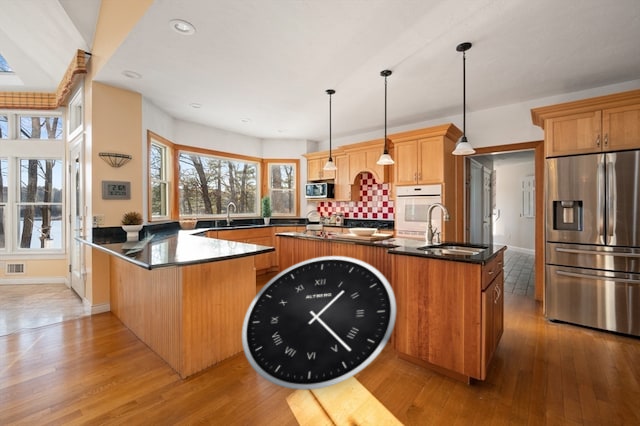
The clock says 1 h 23 min
